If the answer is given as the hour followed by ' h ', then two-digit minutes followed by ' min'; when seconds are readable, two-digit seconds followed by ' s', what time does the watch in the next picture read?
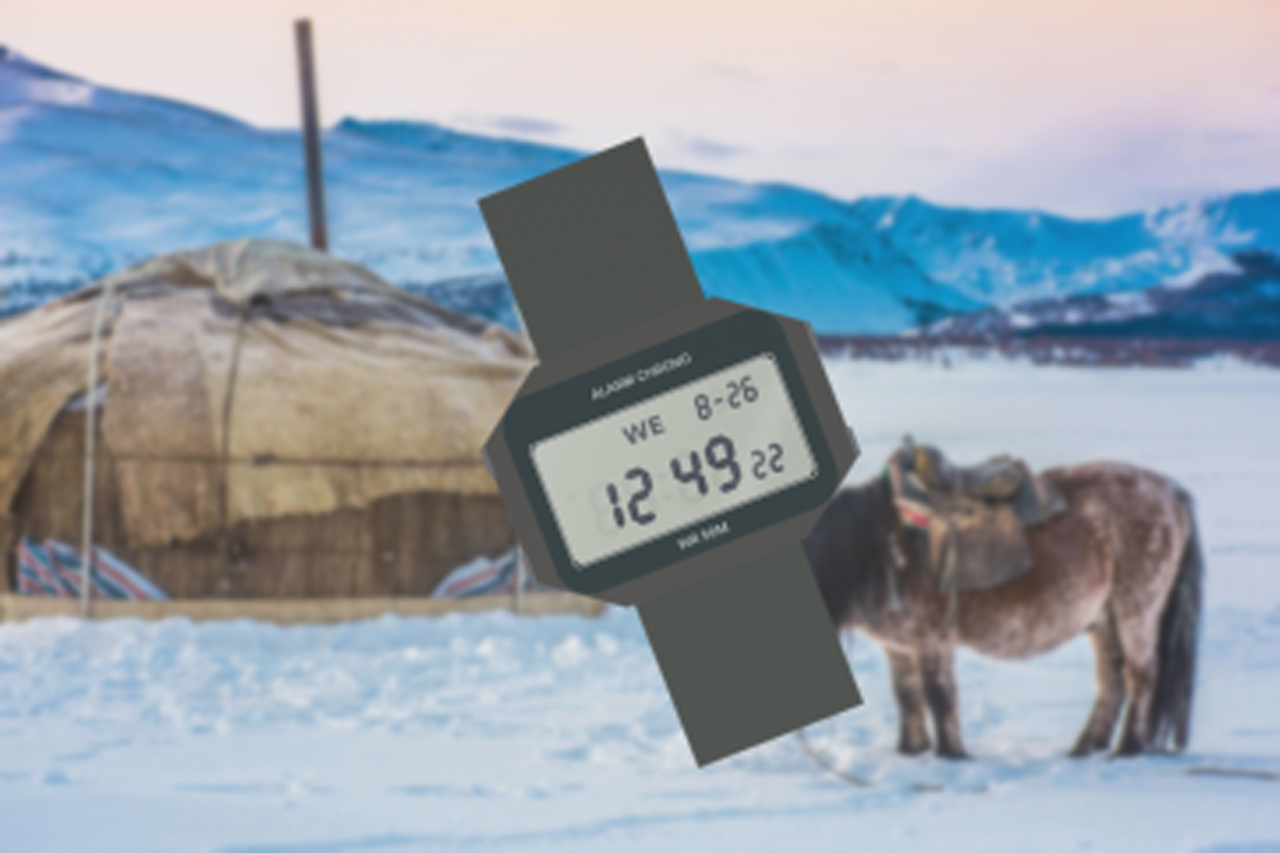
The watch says 12 h 49 min 22 s
